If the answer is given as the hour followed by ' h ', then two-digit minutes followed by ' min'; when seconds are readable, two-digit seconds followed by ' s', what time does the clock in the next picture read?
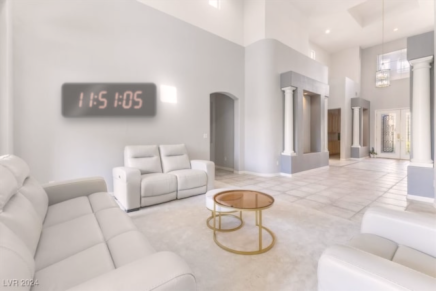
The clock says 11 h 51 min 05 s
